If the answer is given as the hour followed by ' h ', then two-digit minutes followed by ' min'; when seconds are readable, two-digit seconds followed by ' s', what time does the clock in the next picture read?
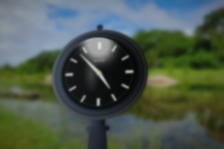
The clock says 4 h 53 min
